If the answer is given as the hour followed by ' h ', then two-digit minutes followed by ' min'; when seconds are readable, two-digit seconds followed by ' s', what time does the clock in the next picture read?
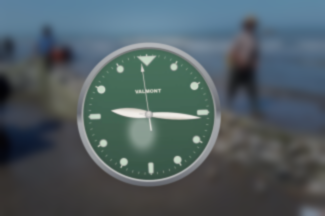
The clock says 9 h 15 min 59 s
